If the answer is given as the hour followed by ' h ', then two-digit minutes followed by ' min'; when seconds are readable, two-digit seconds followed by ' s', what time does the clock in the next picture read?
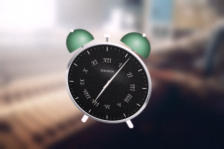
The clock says 7 h 06 min
